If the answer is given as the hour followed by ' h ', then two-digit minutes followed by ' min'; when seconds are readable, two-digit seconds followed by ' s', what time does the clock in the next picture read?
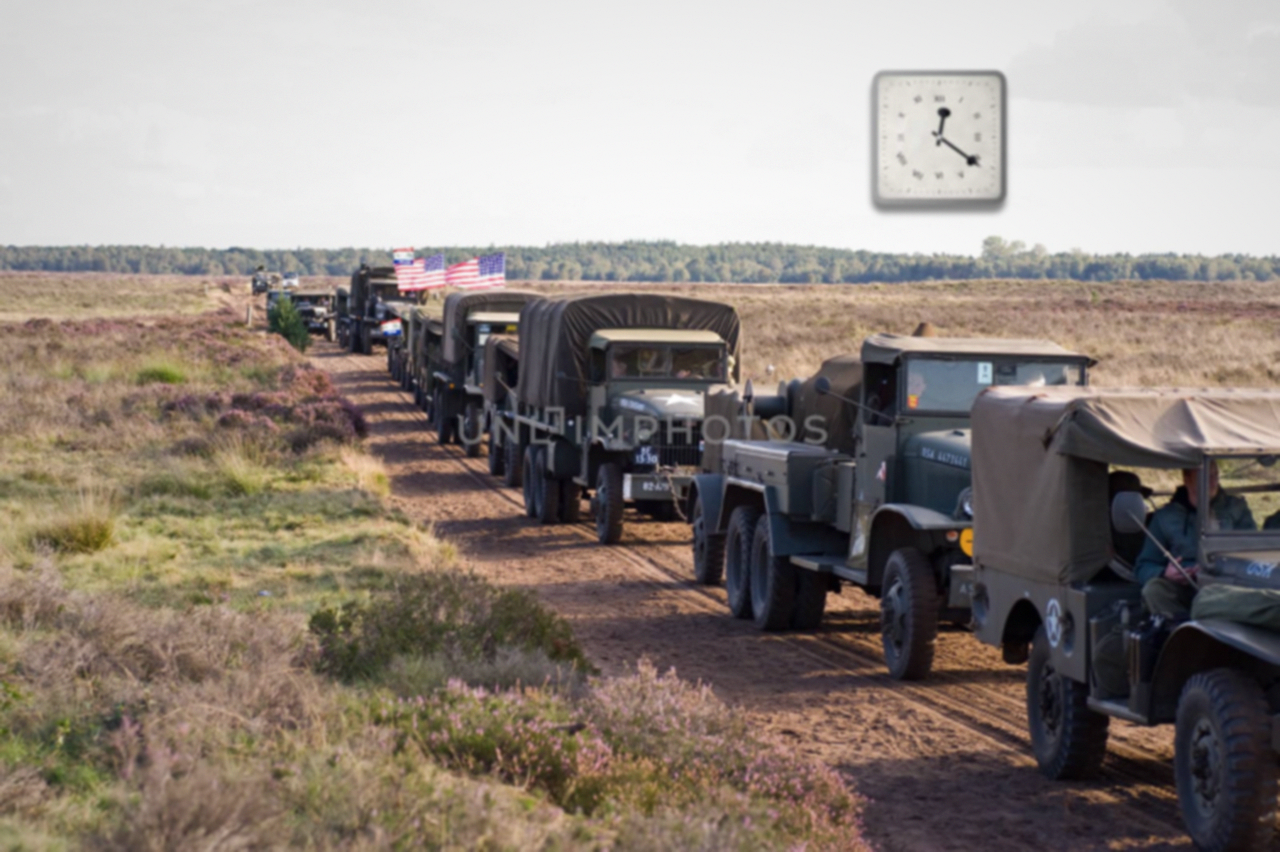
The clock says 12 h 21 min
